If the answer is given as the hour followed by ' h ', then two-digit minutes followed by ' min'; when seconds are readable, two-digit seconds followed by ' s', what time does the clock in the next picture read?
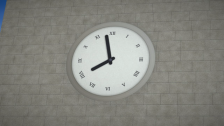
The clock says 7 h 58 min
